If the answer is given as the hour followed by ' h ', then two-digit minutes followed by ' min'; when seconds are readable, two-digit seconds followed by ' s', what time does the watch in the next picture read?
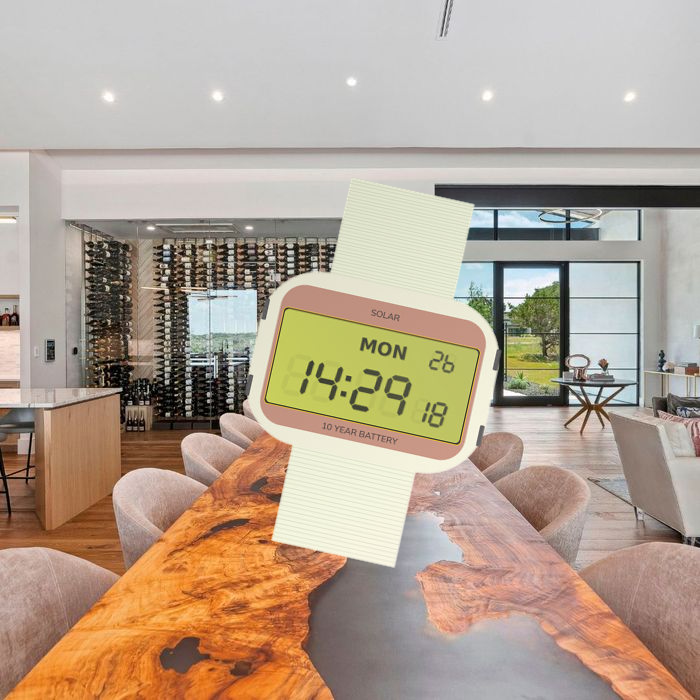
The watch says 14 h 29 min 18 s
